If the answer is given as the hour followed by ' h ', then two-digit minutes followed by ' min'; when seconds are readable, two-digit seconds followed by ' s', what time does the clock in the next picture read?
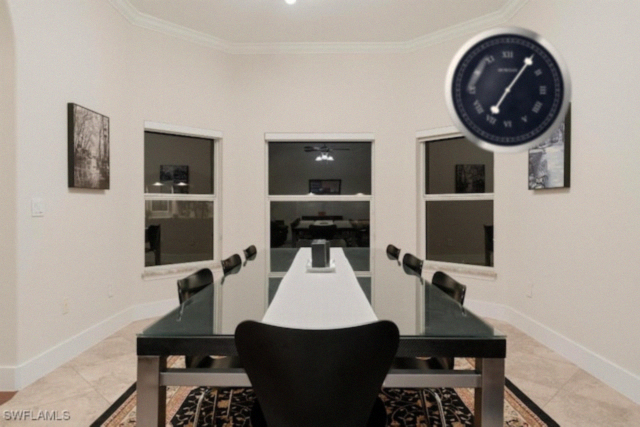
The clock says 7 h 06 min
